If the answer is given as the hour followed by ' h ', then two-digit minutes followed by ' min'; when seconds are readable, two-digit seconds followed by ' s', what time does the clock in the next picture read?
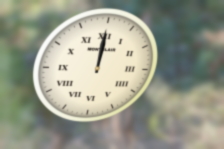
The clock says 12 h 00 min
